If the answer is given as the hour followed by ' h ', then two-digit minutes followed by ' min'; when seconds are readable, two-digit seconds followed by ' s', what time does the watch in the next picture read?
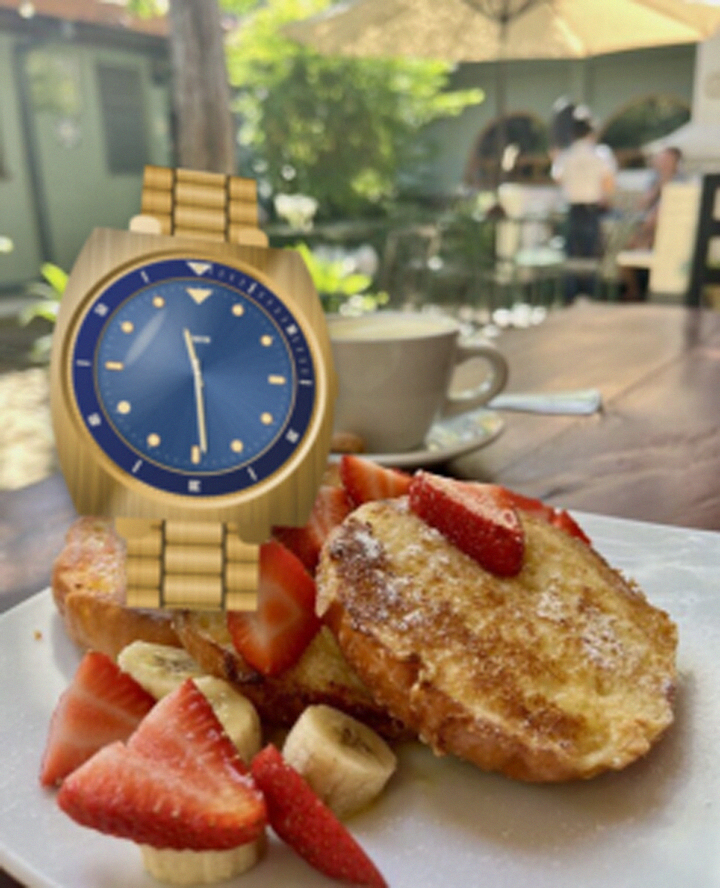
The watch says 11 h 29 min
